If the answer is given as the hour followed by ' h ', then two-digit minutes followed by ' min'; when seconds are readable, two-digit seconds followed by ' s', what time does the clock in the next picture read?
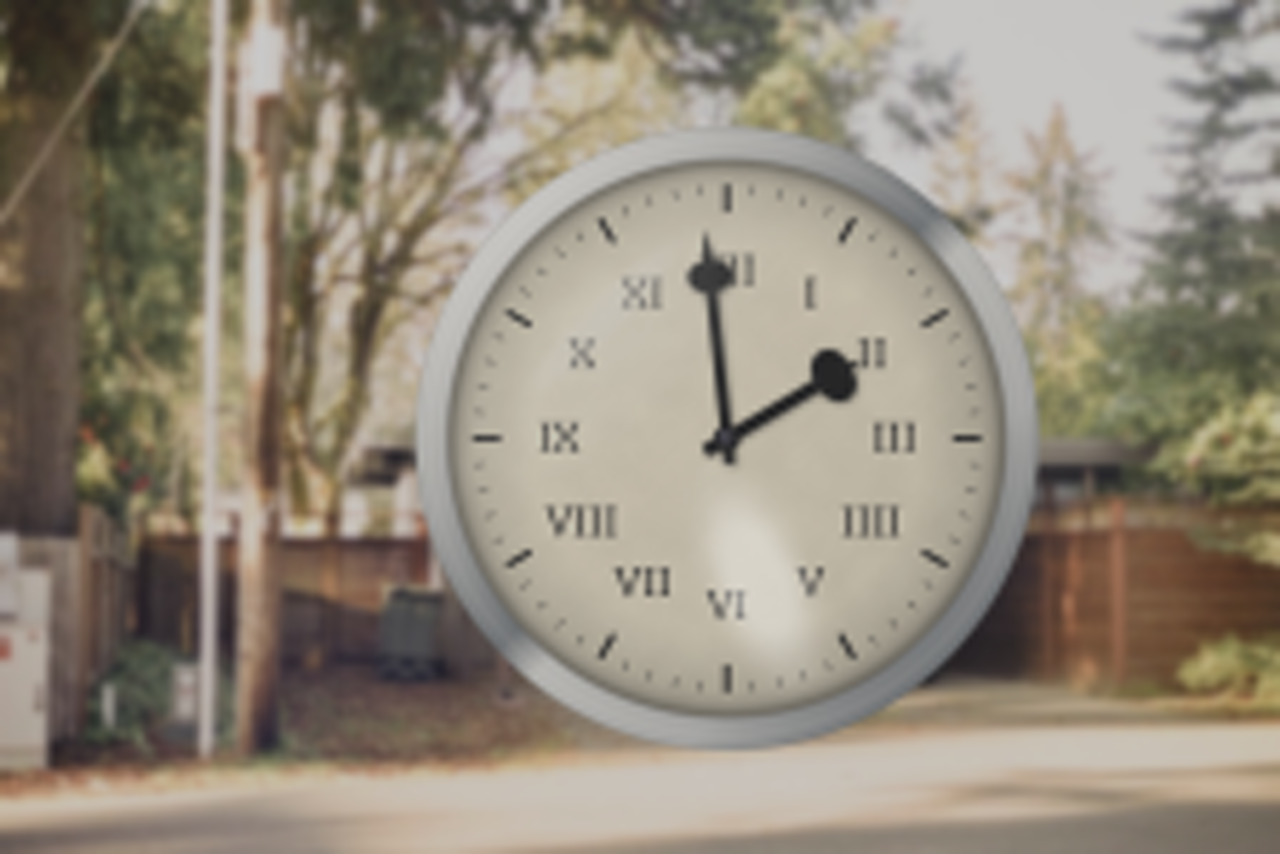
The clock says 1 h 59 min
